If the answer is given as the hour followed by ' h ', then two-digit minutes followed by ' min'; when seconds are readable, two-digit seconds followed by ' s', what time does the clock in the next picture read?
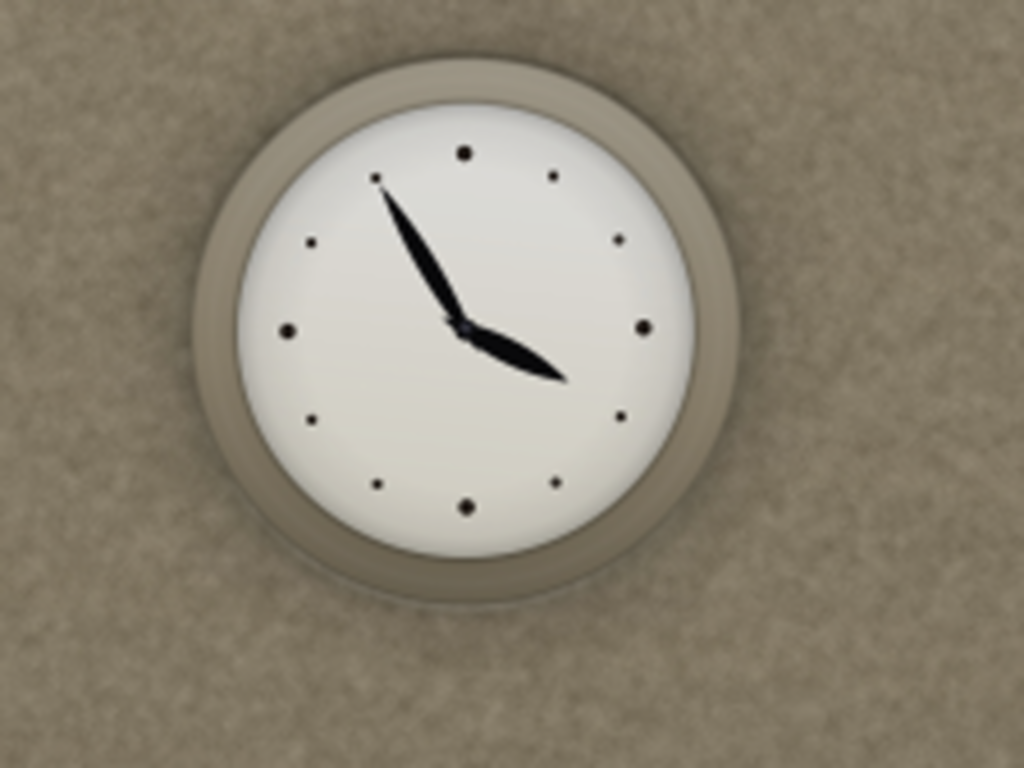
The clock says 3 h 55 min
